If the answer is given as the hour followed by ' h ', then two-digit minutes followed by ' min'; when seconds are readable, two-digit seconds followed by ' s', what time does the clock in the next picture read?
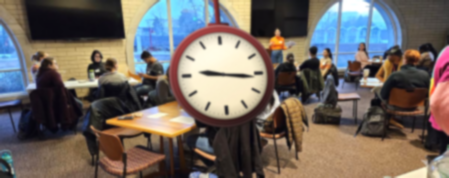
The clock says 9 h 16 min
